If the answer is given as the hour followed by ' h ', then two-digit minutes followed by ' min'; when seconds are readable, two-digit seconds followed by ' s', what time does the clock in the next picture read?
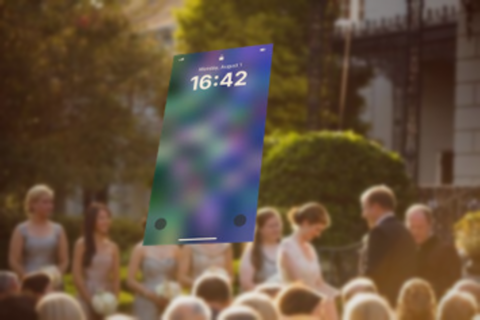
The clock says 16 h 42 min
